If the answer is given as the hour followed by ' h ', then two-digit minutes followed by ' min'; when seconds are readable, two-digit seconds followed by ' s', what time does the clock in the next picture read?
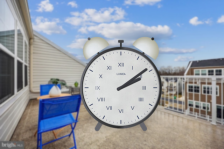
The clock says 2 h 09 min
